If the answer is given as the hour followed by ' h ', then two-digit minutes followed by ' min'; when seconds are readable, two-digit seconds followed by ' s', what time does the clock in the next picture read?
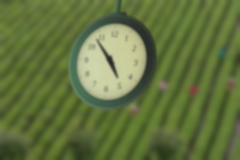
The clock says 4 h 53 min
